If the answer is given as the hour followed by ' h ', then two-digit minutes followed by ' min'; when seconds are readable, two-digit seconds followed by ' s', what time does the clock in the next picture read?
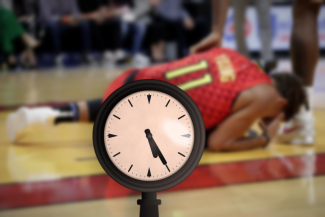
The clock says 5 h 25 min
